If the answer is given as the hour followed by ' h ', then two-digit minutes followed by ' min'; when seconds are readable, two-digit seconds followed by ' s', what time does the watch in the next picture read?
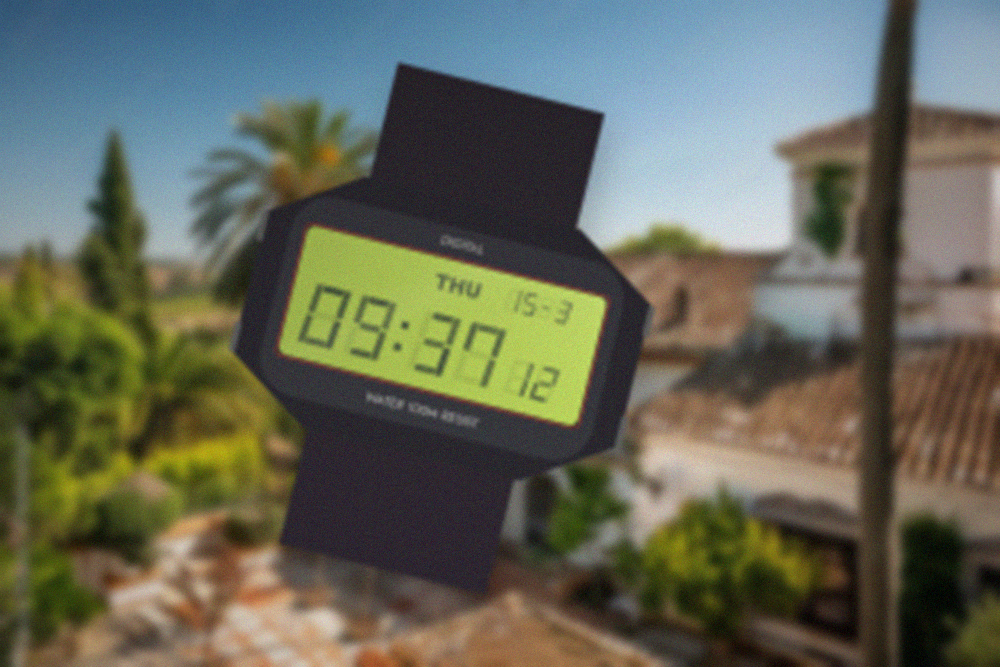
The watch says 9 h 37 min 12 s
